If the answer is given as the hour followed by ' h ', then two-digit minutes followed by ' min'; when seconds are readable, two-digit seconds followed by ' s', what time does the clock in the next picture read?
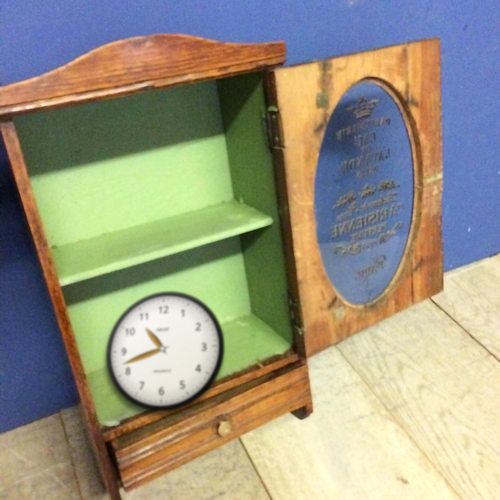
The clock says 10 h 42 min
